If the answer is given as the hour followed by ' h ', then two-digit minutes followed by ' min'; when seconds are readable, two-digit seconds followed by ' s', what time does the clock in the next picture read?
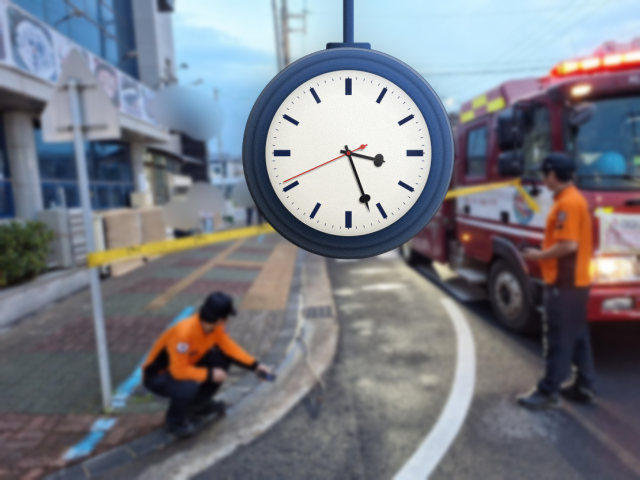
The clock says 3 h 26 min 41 s
